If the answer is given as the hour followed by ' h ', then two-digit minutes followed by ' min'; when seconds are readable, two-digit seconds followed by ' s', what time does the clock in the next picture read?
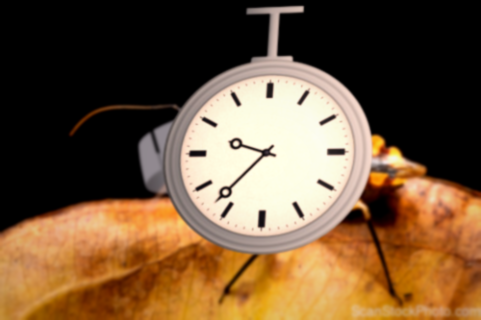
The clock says 9 h 37 min
